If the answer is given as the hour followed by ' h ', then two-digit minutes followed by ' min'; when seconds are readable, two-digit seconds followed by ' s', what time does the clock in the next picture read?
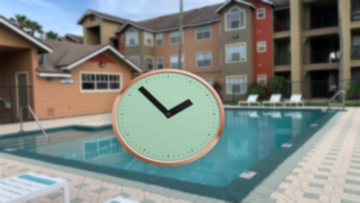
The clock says 1 h 53 min
